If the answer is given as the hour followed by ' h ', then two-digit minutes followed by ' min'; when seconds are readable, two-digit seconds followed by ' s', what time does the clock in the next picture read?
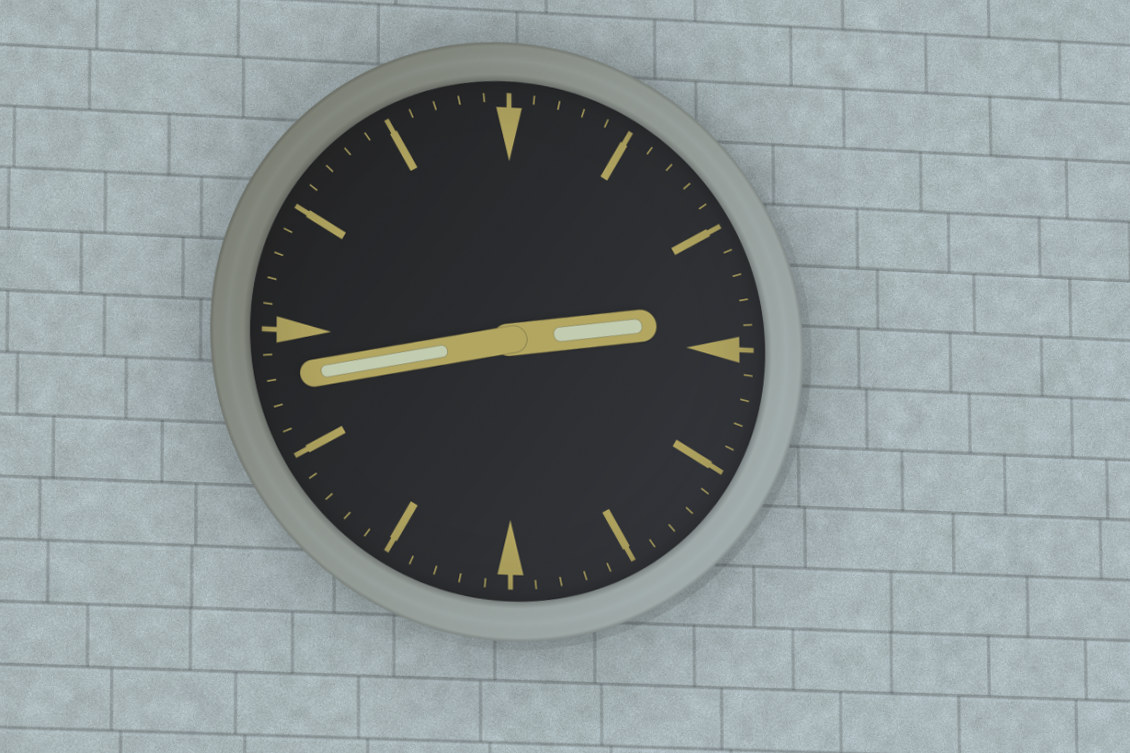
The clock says 2 h 43 min
